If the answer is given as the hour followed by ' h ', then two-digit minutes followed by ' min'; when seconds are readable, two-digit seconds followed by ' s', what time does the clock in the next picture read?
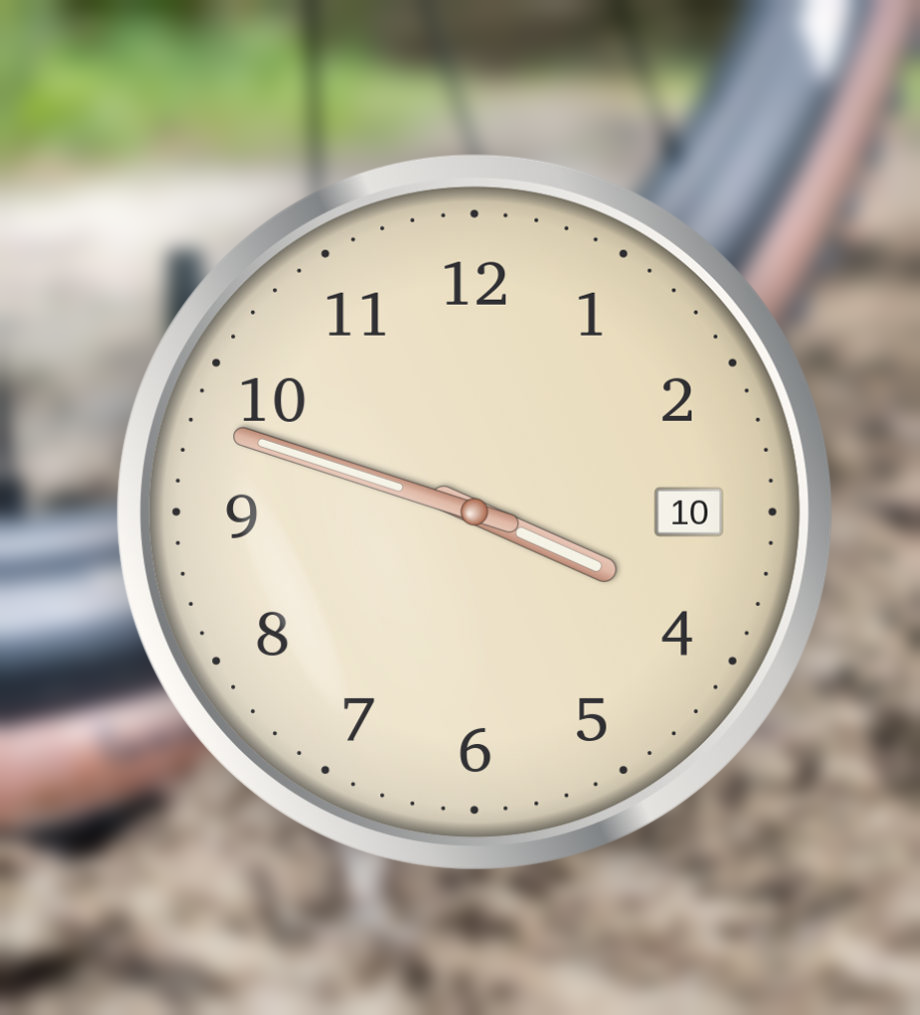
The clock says 3 h 48 min
